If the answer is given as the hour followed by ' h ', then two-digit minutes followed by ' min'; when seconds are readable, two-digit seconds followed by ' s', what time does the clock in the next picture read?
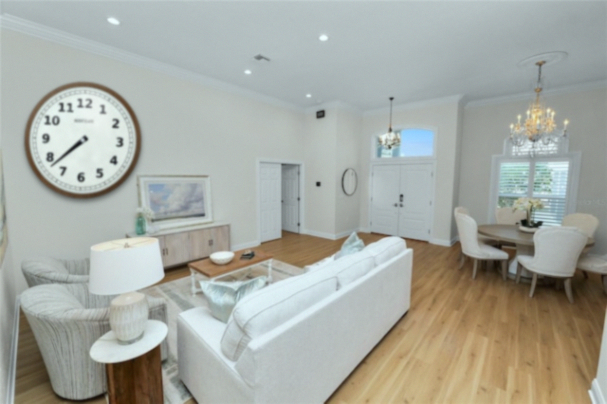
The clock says 7 h 38 min
